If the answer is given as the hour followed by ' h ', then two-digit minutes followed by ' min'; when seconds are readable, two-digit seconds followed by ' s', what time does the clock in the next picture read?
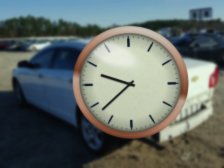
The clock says 9 h 38 min
